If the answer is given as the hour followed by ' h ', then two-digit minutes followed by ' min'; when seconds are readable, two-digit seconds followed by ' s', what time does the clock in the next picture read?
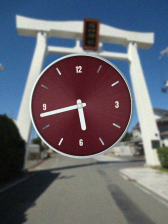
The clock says 5 h 43 min
